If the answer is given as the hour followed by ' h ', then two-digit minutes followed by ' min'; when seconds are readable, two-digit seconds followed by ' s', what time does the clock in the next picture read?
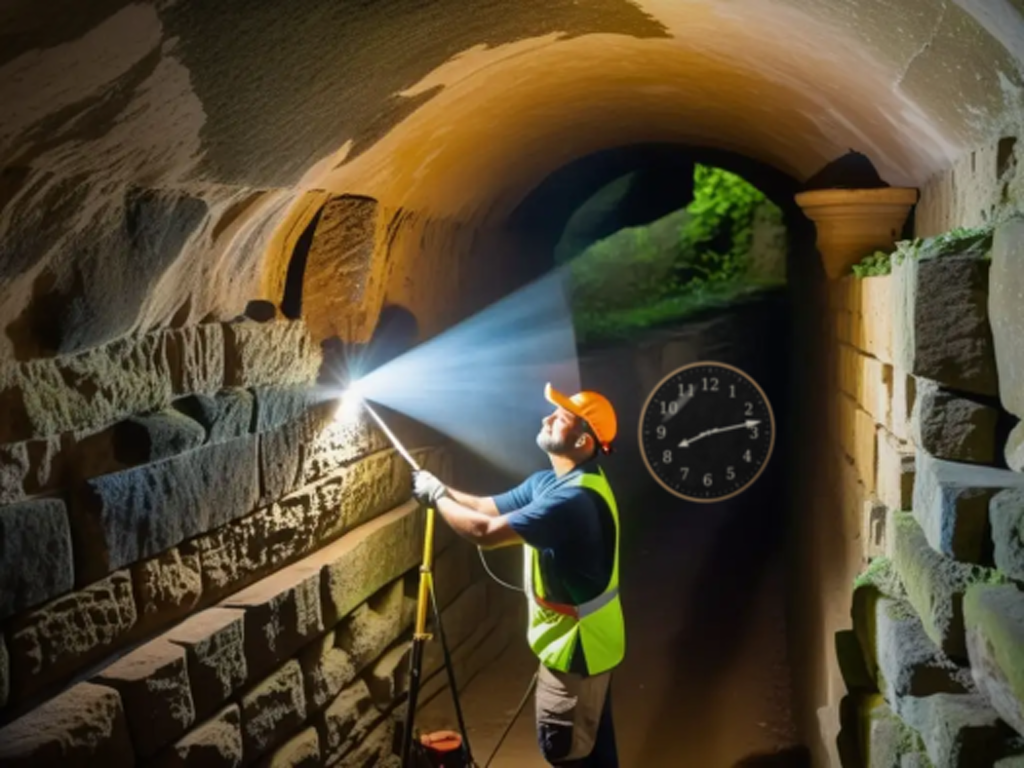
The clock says 8 h 13 min
